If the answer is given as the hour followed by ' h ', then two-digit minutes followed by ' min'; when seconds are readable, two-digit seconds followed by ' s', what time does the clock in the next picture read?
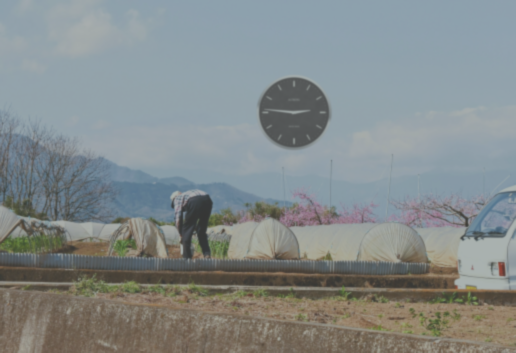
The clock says 2 h 46 min
